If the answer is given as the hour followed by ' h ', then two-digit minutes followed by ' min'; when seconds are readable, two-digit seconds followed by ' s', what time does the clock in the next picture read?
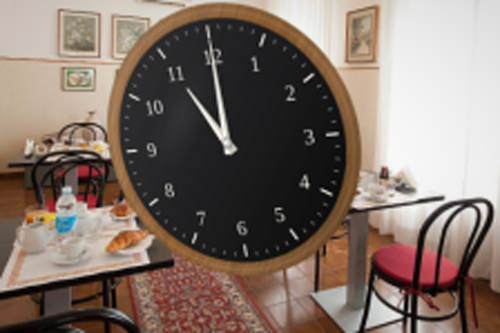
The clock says 11 h 00 min
